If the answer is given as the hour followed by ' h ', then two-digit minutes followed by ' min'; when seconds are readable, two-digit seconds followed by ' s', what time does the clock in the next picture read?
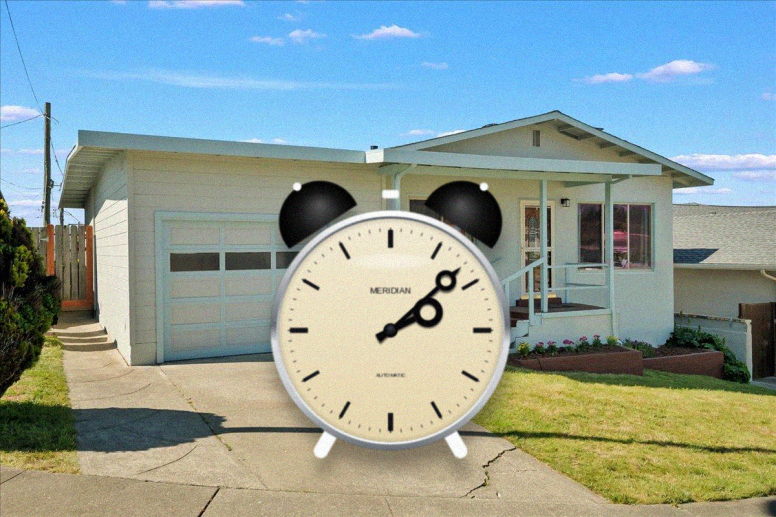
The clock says 2 h 08 min
